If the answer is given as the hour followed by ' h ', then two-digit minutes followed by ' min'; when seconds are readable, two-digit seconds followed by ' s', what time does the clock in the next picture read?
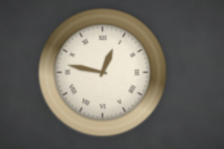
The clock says 12 h 47 min
